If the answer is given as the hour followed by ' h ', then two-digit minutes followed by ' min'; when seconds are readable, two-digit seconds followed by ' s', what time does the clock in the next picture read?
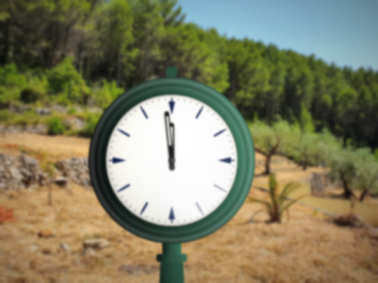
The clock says 11 h 59 min
